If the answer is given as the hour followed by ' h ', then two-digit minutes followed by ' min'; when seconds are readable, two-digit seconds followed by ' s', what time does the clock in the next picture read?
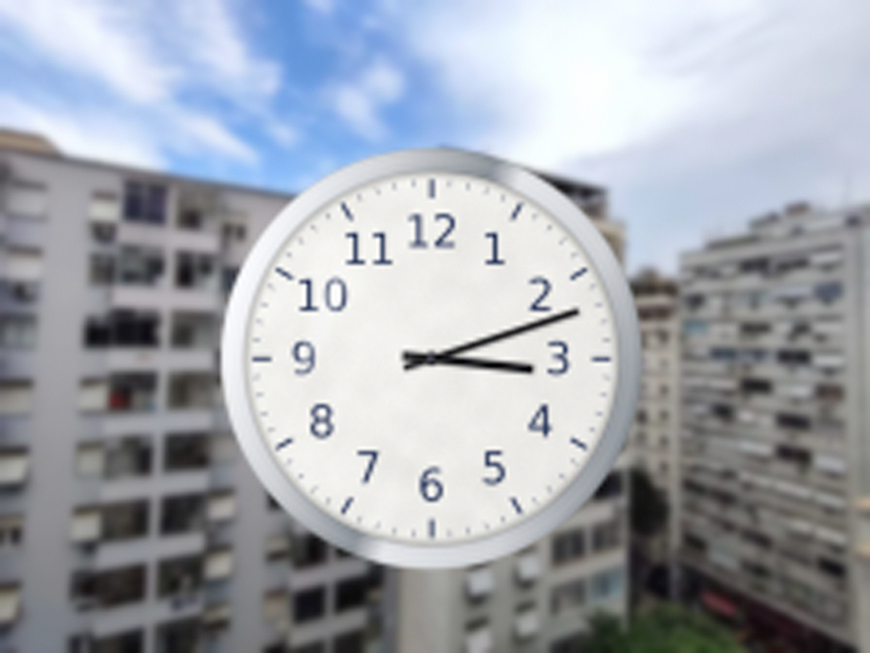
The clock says 3 h 12 min
